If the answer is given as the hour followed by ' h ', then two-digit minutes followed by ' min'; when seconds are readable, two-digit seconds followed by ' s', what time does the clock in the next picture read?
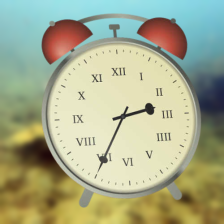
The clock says 2 h 35 min
